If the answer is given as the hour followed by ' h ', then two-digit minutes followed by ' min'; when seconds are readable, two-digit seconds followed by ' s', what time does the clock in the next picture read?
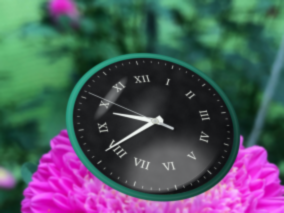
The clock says 9 h 40 min 51 s
